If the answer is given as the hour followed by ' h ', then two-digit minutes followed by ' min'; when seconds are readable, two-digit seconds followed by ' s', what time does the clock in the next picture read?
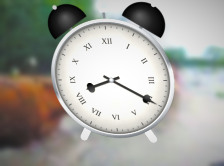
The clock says 8 h 20 min
